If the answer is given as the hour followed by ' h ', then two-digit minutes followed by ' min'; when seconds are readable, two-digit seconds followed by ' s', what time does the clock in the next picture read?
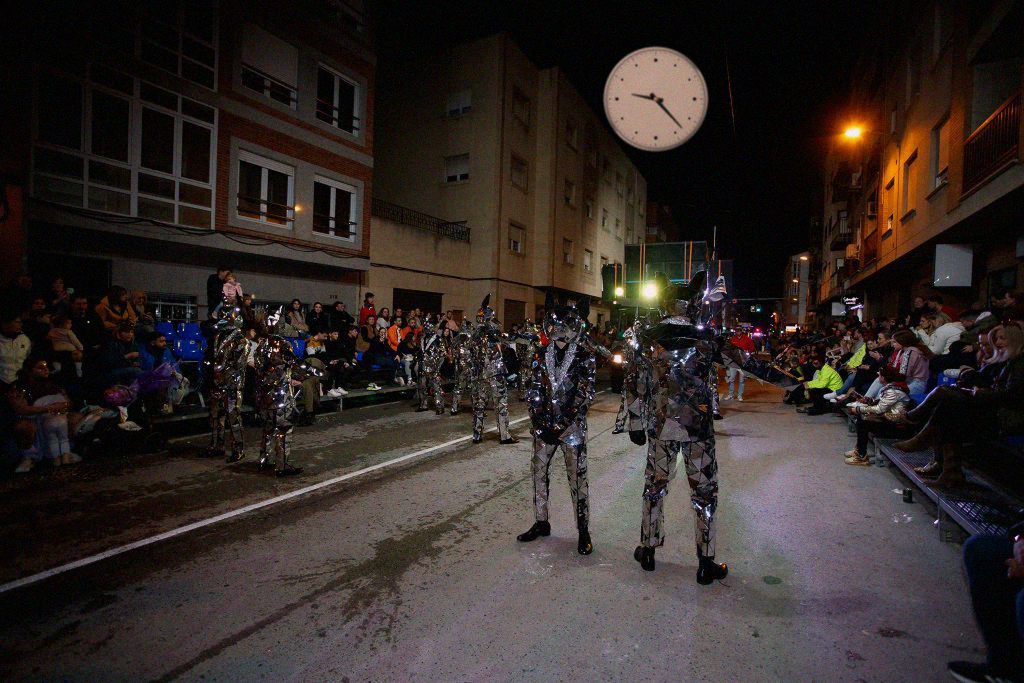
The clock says 9 h 23 min
